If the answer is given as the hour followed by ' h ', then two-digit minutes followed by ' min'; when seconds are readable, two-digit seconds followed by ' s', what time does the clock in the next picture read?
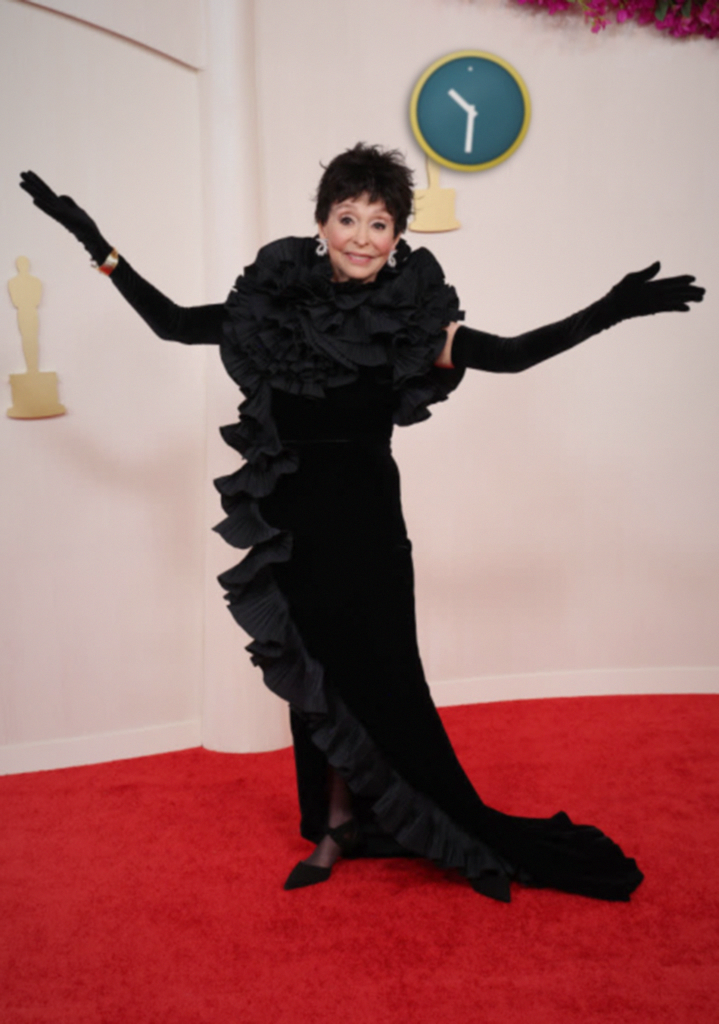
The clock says 10 h 31 min
